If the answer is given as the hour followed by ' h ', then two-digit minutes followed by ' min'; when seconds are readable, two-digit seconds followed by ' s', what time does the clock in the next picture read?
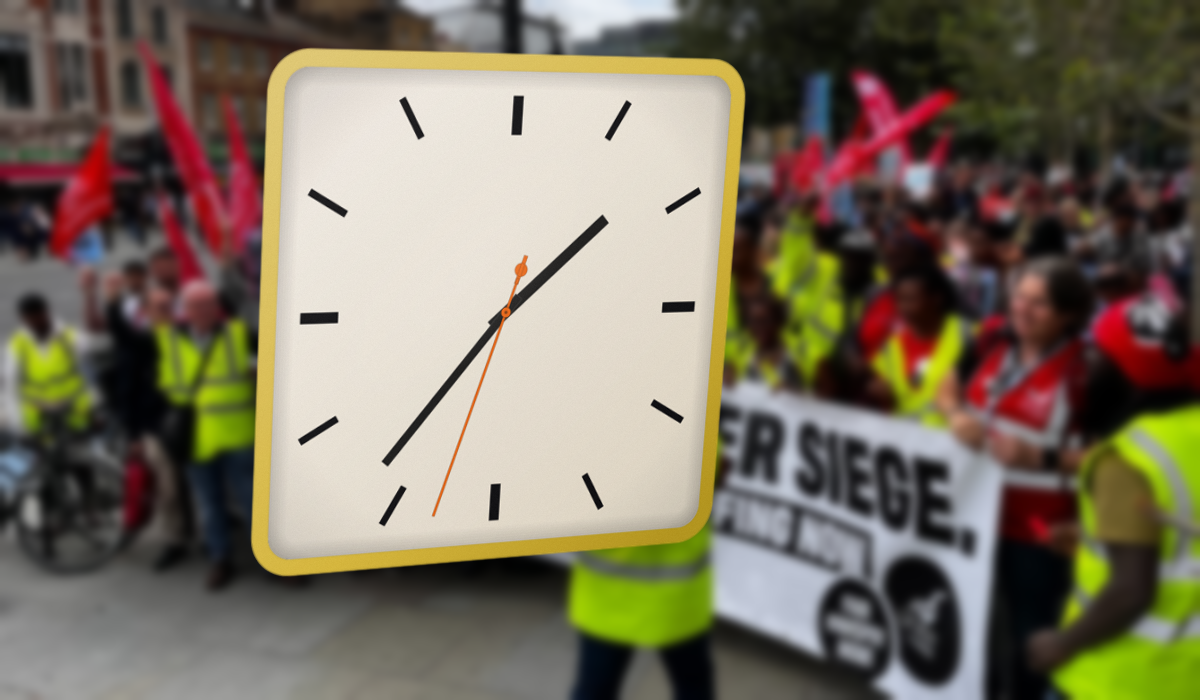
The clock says 1 h 36 min 33 s
